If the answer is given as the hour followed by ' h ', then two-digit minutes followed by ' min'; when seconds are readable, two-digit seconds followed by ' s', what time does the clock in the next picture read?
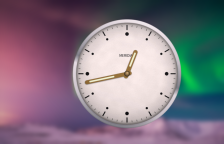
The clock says 12 h 43 min
